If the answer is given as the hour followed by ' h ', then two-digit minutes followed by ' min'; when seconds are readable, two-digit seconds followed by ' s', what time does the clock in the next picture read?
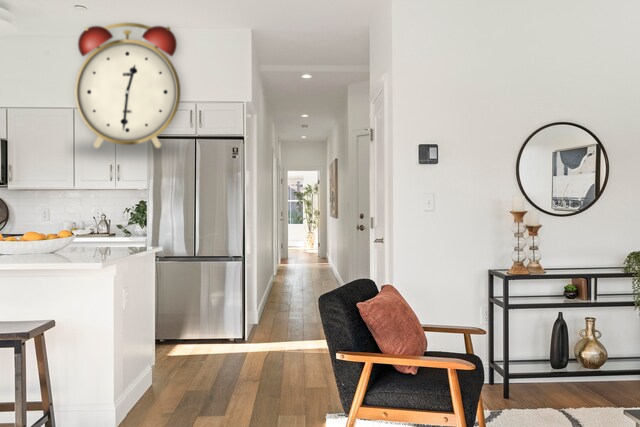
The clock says 12 h 31 min
